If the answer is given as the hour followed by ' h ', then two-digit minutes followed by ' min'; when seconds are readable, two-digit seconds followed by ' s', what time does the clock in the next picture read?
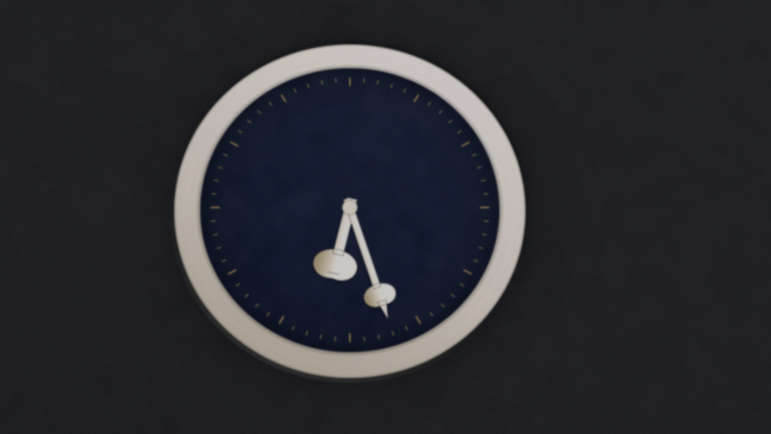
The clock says 6 h 27 min
